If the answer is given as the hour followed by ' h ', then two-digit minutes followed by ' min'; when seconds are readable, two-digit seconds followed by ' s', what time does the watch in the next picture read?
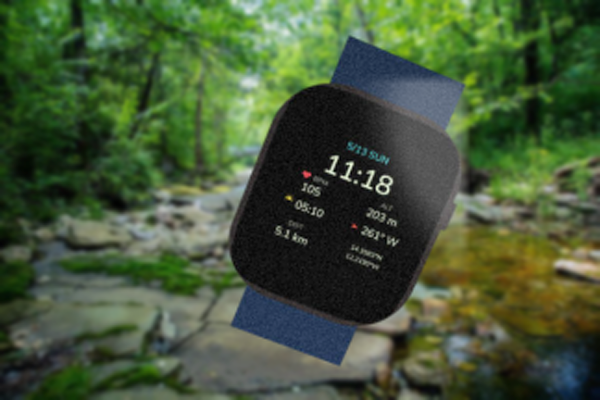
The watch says 11 h 18 min
